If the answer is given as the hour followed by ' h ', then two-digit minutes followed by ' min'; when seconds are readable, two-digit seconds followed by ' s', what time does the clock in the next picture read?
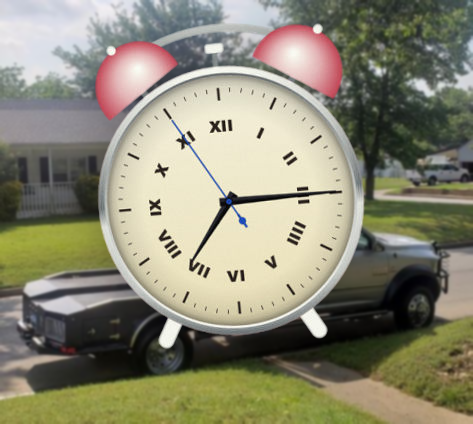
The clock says 7 h 14 min 55 s
